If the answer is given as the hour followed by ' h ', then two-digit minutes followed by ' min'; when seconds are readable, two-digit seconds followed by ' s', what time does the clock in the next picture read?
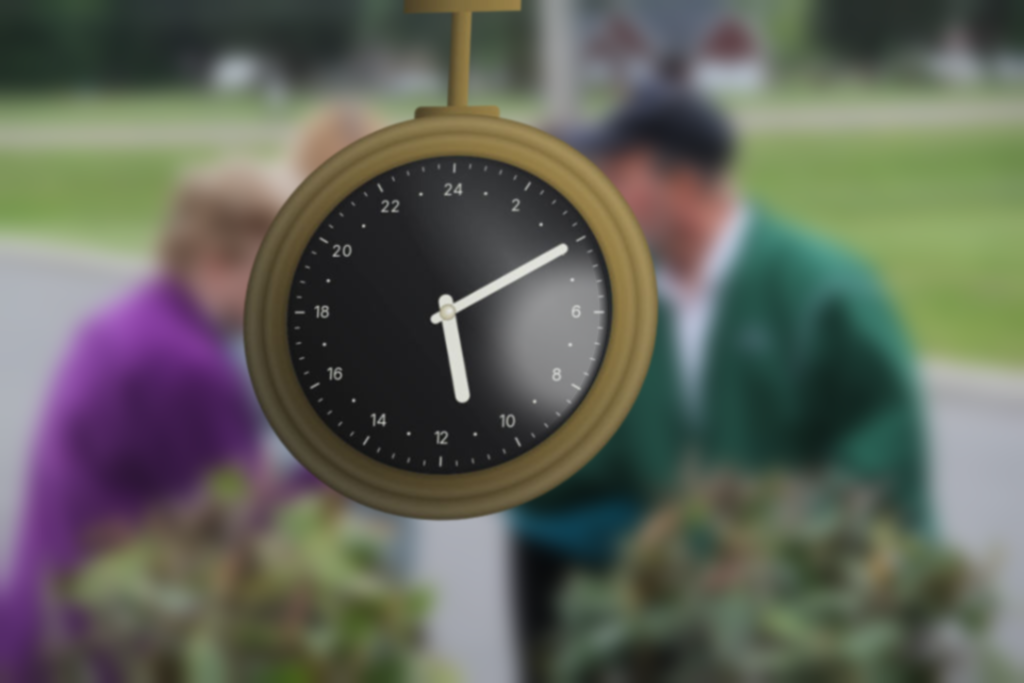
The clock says 11 h 10 min
